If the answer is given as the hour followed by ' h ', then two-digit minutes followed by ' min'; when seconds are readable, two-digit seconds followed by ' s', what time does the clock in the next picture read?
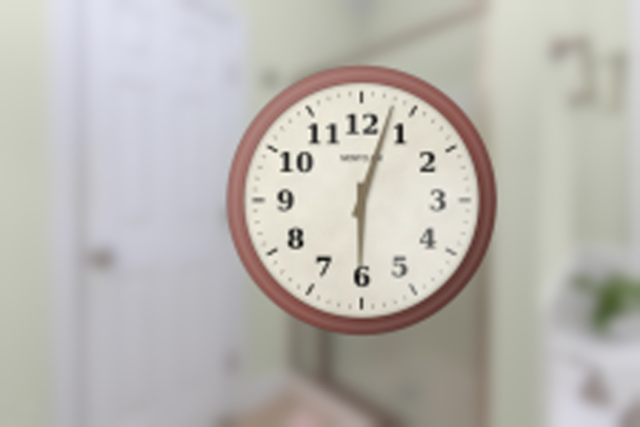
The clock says 6 h 03 min
